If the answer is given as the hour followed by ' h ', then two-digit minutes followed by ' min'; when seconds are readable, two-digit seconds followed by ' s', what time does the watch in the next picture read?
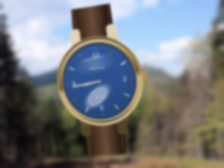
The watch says 8 h 44 min
